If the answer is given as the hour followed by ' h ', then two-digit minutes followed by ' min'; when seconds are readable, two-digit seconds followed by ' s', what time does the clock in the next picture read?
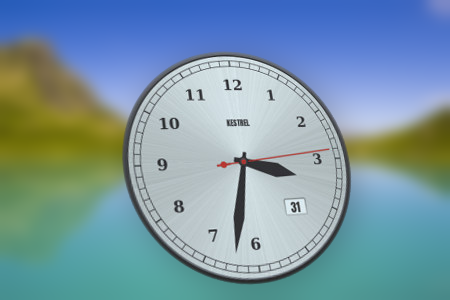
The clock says 3 h 32 min 14 s
